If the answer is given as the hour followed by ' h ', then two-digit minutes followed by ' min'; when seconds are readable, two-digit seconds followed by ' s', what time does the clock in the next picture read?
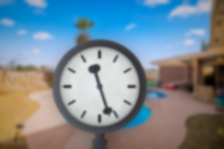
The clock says 11 h 27 min
